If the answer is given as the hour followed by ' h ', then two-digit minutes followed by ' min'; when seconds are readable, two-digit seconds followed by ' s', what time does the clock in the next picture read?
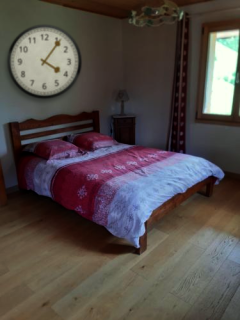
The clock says 4 h 06 min
